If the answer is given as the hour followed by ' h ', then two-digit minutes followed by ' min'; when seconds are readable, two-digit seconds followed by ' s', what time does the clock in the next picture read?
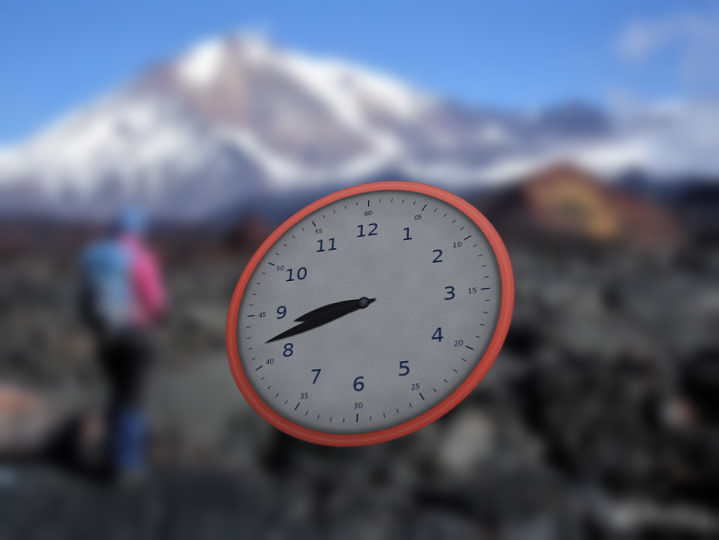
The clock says 8 h 42 min
